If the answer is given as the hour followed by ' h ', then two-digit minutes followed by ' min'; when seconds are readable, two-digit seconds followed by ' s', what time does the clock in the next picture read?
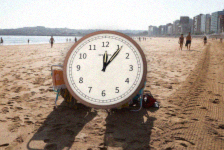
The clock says 12 h 06 min
